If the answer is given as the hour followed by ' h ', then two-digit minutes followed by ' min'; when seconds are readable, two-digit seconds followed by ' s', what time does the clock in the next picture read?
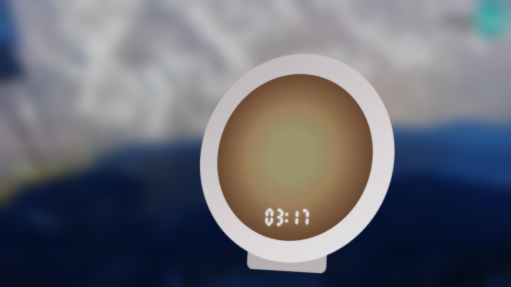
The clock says 3 h 17 min
